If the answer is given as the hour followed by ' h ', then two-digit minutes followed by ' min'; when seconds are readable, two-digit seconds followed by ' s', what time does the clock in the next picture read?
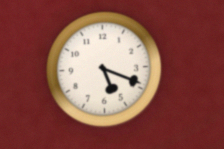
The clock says 5 h 19 min
